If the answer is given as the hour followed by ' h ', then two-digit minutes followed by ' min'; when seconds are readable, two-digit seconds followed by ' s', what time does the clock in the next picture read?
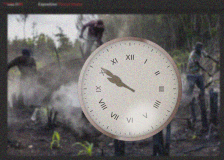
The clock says 9 h 51 min
